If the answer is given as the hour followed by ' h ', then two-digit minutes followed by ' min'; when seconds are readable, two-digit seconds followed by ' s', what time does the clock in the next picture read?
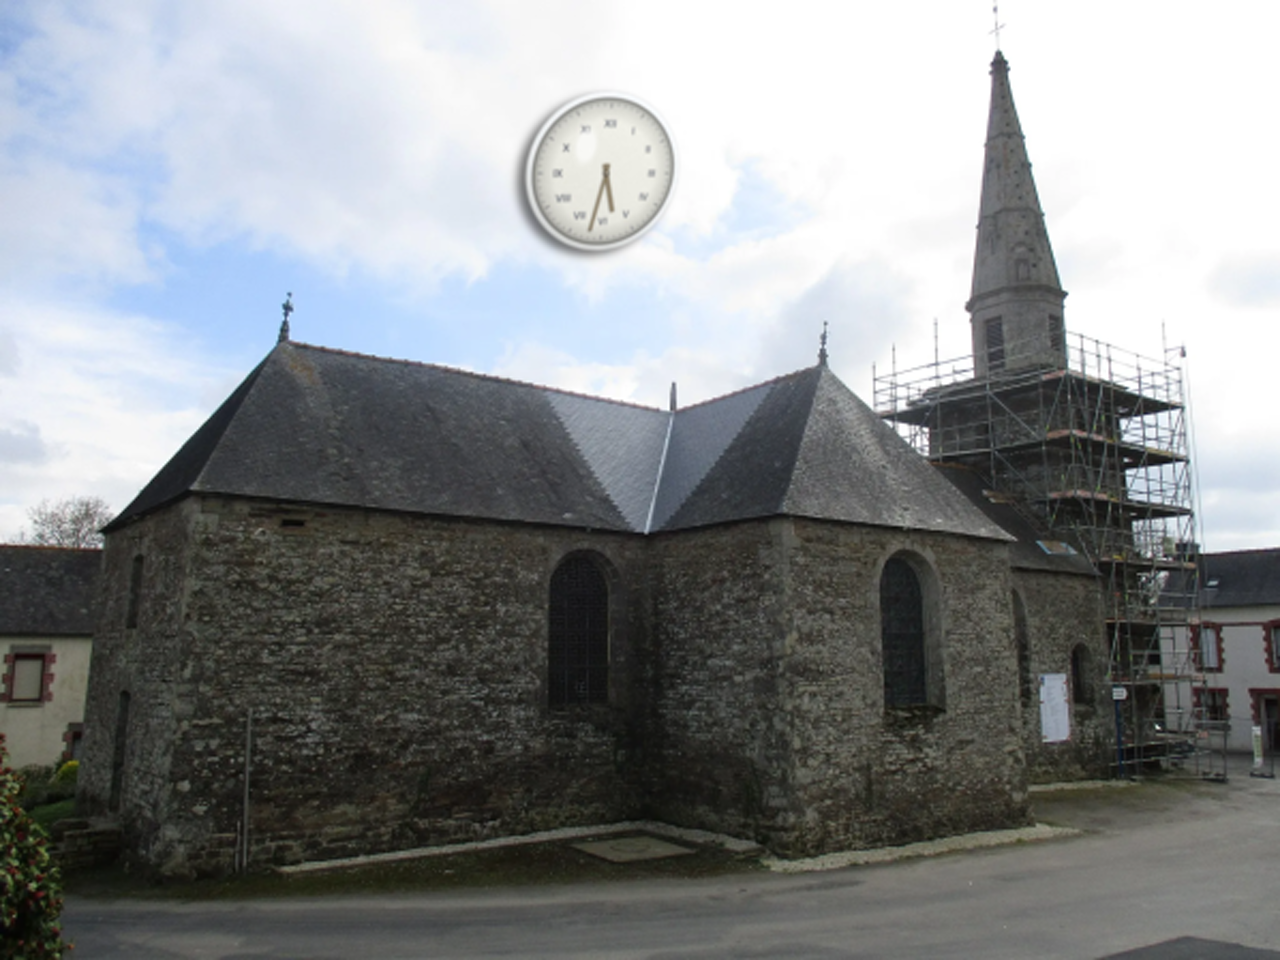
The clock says 5 h 32 min
